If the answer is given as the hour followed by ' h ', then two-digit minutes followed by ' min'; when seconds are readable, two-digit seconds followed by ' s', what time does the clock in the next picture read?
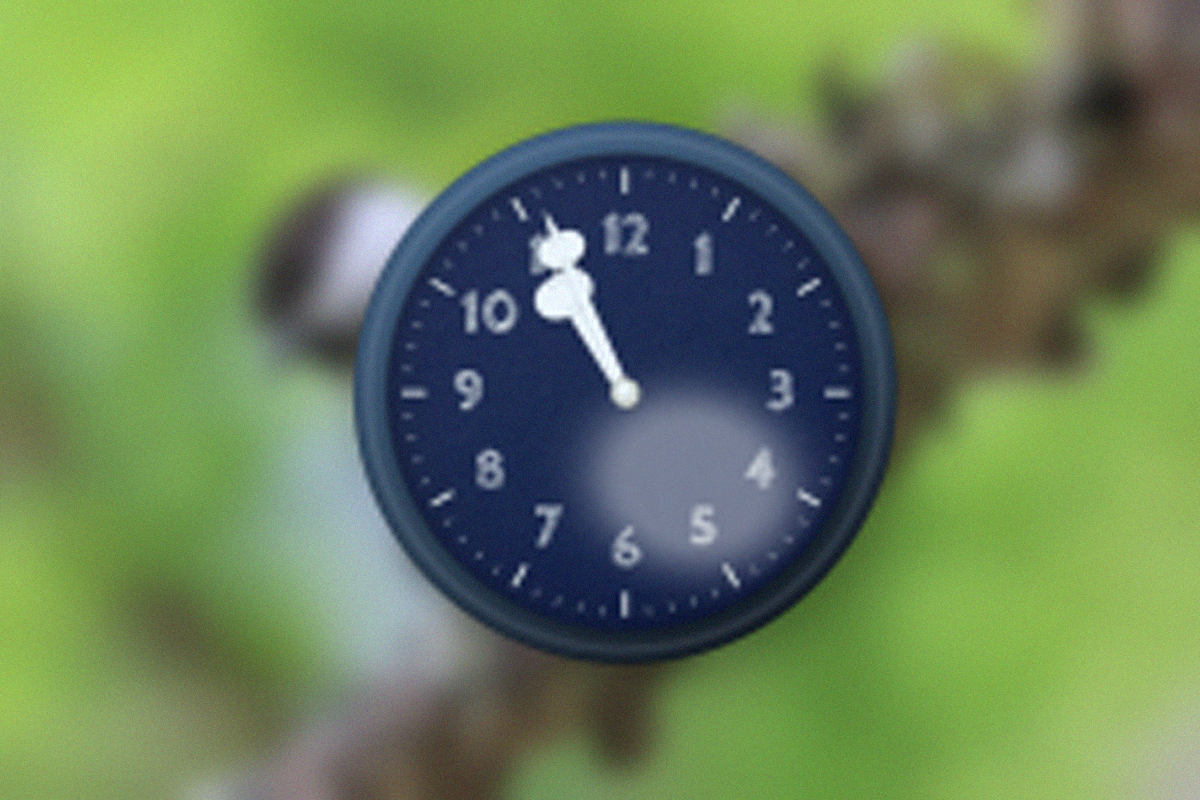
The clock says 10 h 56 min
